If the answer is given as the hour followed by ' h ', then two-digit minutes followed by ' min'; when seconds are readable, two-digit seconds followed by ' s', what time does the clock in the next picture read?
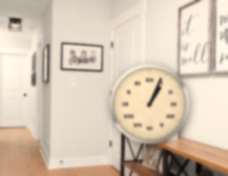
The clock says 1 h 04 min
